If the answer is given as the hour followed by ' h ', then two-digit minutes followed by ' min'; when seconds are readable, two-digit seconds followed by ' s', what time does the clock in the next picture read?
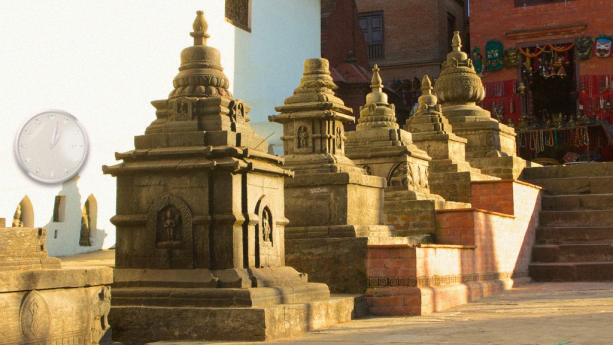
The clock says 1 h 02 min
